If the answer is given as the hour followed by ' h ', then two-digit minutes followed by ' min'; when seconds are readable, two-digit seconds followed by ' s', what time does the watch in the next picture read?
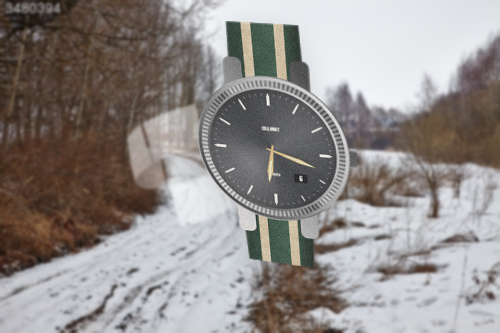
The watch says 6 h 18 min
